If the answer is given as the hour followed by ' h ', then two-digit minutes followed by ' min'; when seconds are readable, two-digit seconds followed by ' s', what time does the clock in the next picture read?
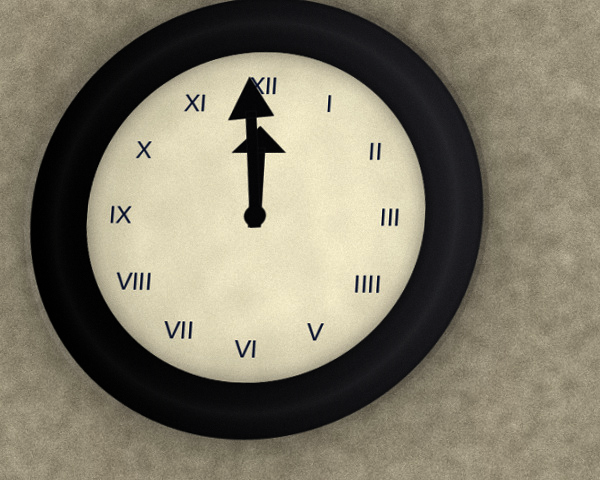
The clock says 11 h 59 min
